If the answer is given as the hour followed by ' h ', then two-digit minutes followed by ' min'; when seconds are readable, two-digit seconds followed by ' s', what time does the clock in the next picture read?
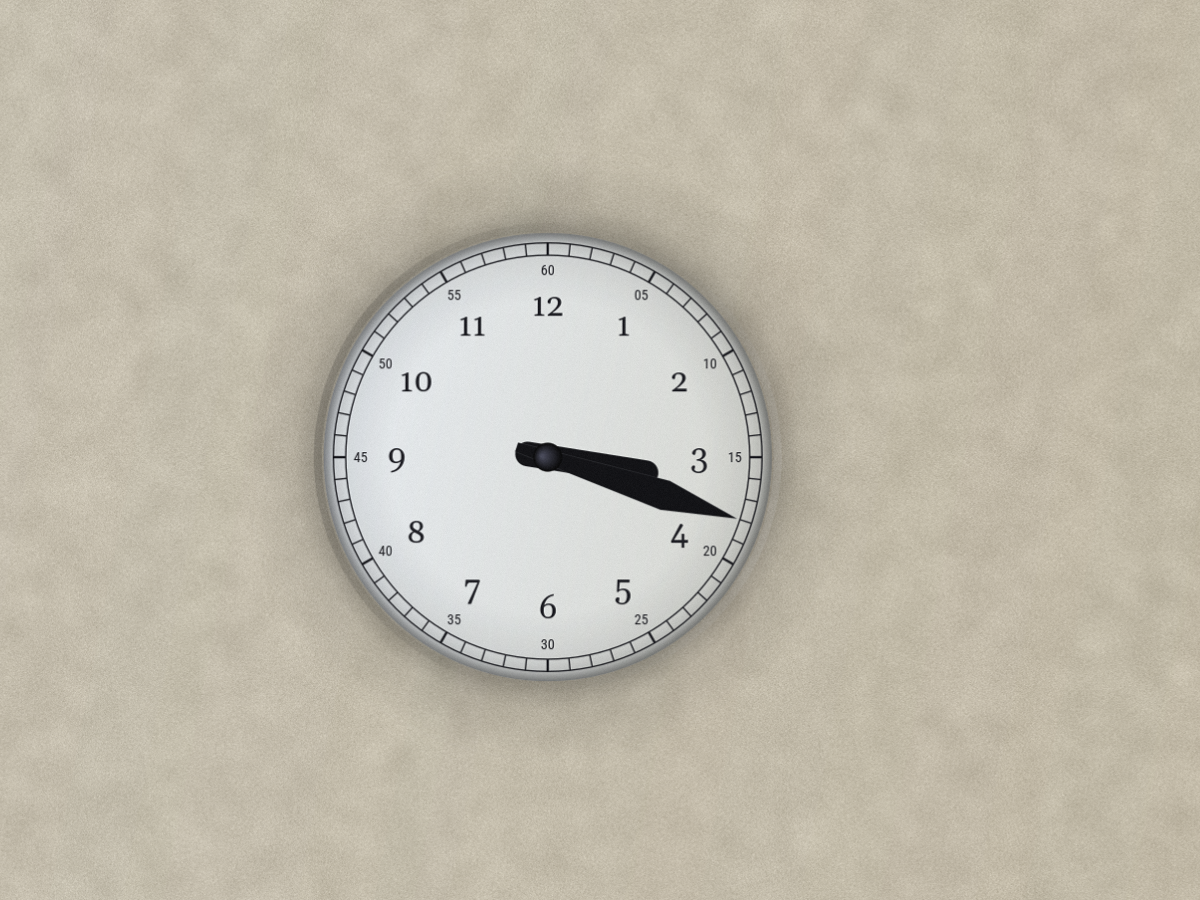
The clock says 3 h 18 min
